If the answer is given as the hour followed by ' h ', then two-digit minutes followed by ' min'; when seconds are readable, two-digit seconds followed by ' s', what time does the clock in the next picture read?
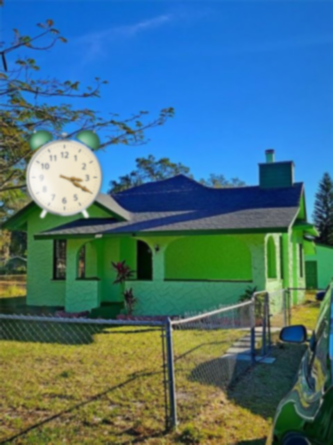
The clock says 3 h 20 min
